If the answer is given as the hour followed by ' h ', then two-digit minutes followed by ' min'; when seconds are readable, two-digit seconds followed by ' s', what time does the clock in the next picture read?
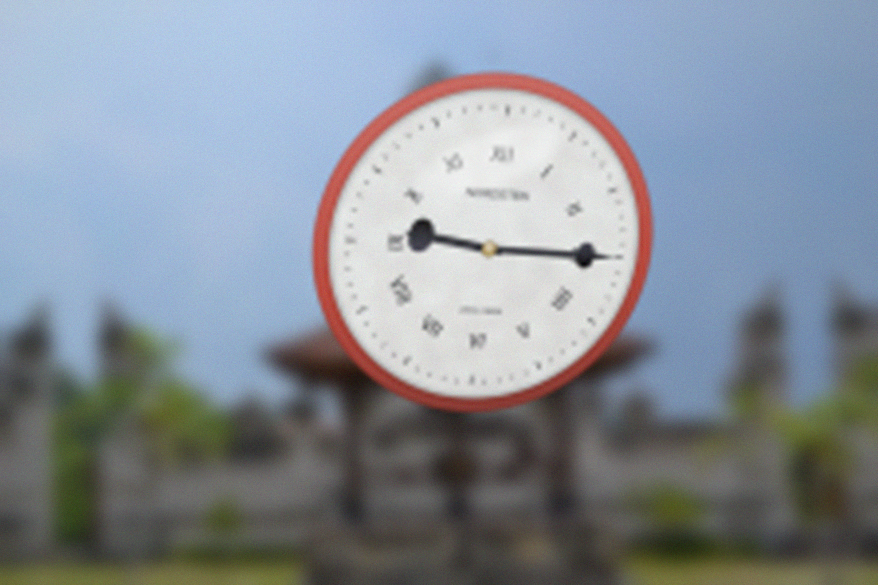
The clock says 9 h 15 min
